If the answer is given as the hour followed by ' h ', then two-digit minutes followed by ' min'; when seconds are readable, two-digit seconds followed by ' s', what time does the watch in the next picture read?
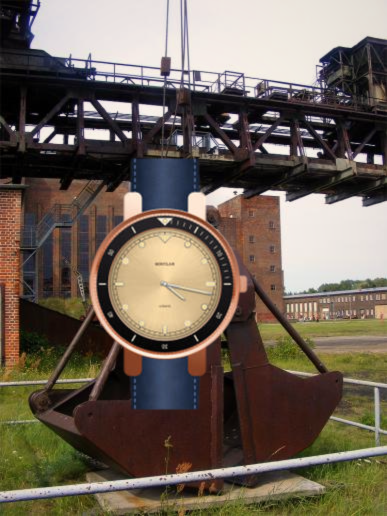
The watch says 4 h 17 min
